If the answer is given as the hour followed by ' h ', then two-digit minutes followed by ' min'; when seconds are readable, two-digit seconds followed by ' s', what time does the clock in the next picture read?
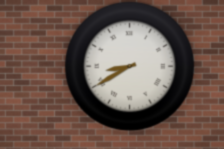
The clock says 8 h 40 min
